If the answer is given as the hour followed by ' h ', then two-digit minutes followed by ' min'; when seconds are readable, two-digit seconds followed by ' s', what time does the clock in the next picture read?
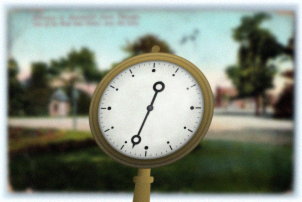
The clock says 12 h 33 min
